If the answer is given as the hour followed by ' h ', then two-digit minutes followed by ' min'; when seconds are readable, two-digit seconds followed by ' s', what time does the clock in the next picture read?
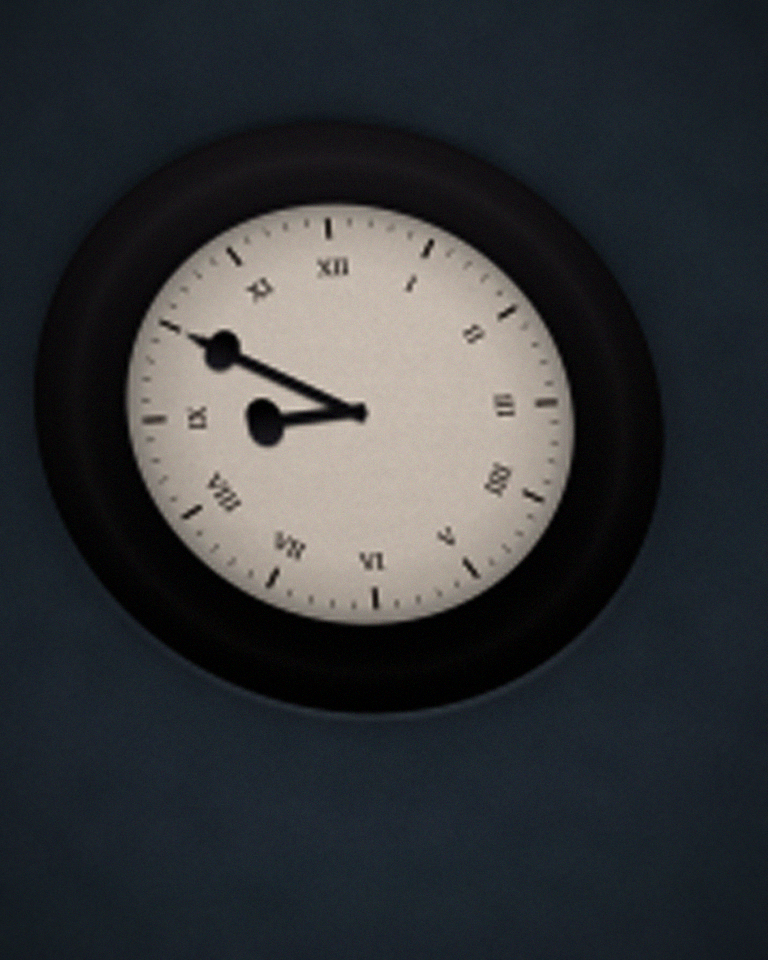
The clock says 8 h 50 min
